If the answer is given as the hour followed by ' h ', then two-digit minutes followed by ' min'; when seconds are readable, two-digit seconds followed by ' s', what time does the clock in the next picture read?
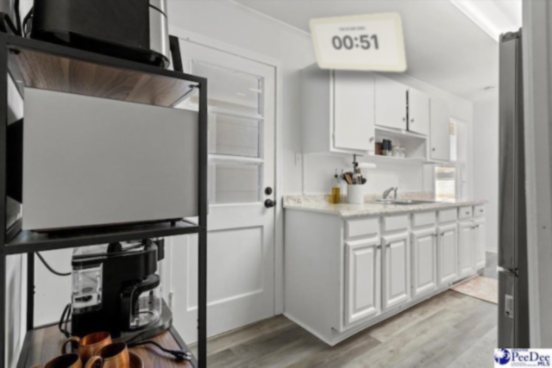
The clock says 0 h 51 min
